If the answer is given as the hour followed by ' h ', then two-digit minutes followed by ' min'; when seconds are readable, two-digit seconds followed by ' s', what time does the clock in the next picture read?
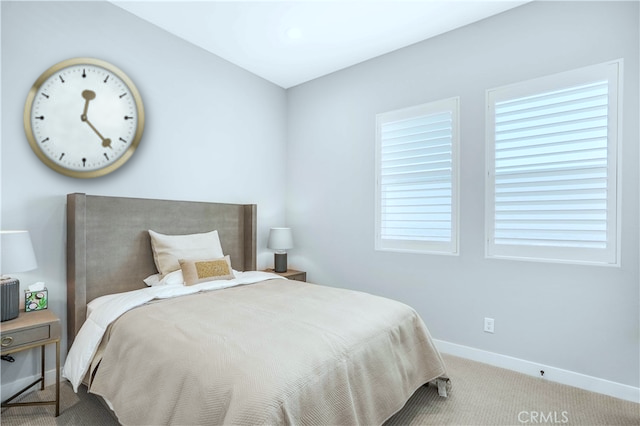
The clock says 12 h 23 min
